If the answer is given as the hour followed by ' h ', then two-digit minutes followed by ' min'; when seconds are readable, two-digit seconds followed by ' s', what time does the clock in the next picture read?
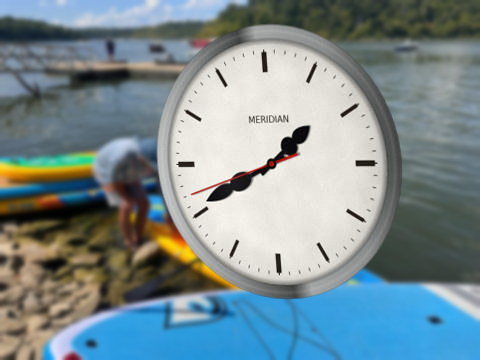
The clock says 1 h 40 min 42 s
